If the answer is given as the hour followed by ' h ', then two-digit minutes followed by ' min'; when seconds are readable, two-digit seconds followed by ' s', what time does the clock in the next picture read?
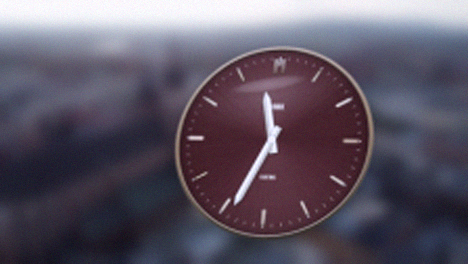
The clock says 11 h 34 min
